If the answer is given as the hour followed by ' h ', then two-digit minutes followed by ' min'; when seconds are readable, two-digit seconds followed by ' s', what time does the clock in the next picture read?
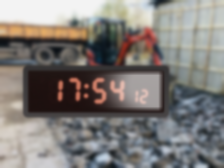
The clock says 17 h 54 min 12 s
